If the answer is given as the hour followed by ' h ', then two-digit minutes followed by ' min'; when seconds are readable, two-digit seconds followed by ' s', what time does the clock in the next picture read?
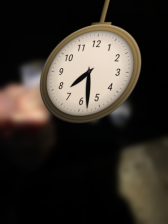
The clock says 7 h 28 min
